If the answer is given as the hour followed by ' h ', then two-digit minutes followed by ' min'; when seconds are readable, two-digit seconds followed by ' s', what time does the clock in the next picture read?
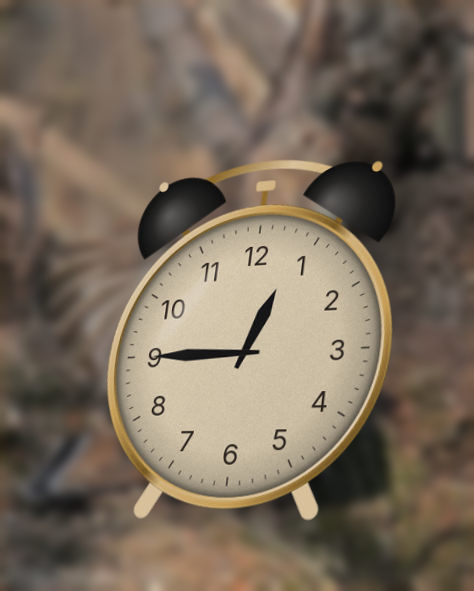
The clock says 12 h 45 min
